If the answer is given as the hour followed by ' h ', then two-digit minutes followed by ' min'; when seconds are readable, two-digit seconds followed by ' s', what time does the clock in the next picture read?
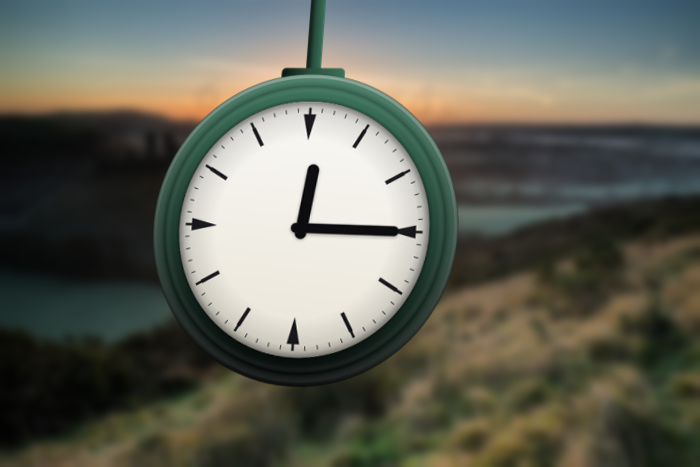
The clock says 12 h 15 min
